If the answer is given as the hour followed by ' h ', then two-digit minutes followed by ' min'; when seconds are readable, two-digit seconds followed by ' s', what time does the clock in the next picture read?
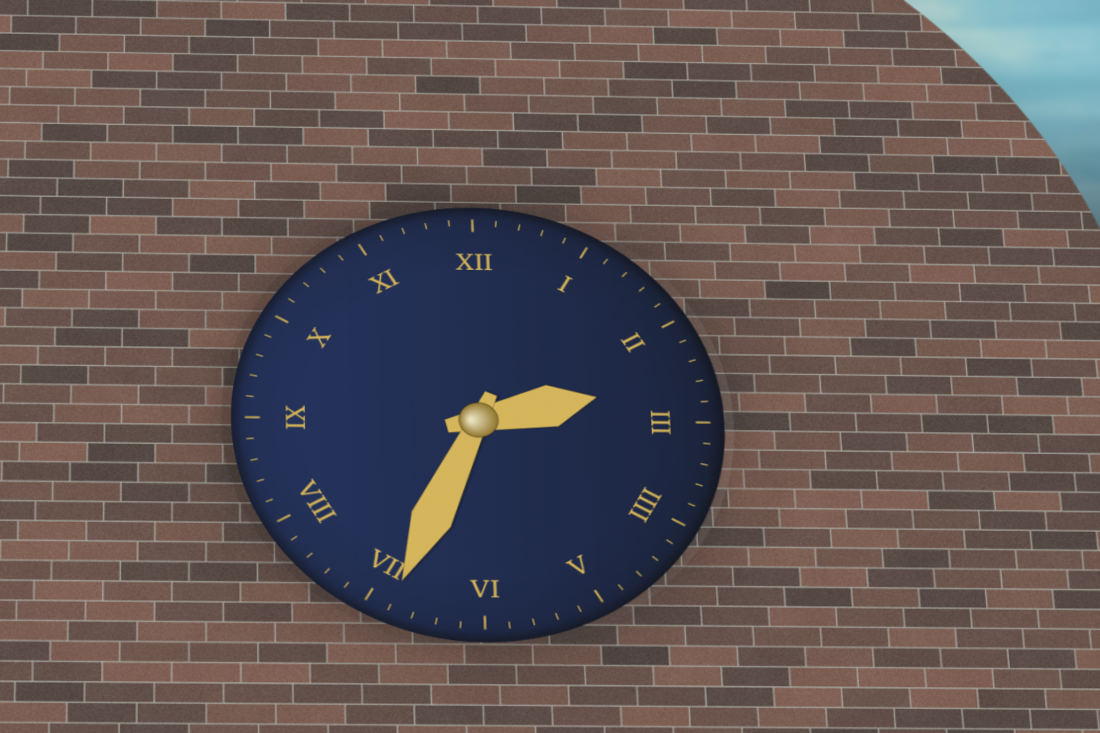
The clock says 2 h 34 min
